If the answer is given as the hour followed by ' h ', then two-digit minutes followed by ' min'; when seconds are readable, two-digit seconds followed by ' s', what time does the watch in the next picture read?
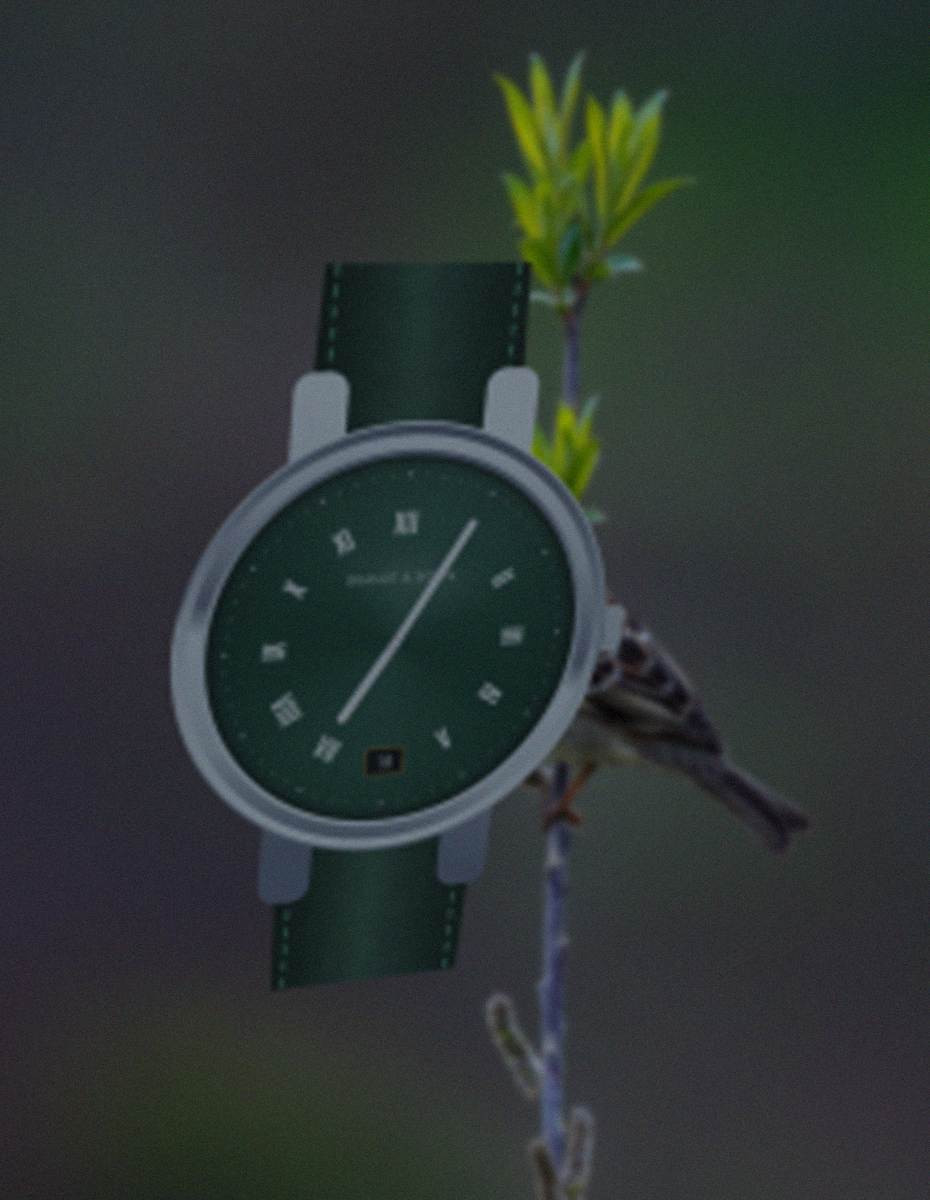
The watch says 7 h 05 min
